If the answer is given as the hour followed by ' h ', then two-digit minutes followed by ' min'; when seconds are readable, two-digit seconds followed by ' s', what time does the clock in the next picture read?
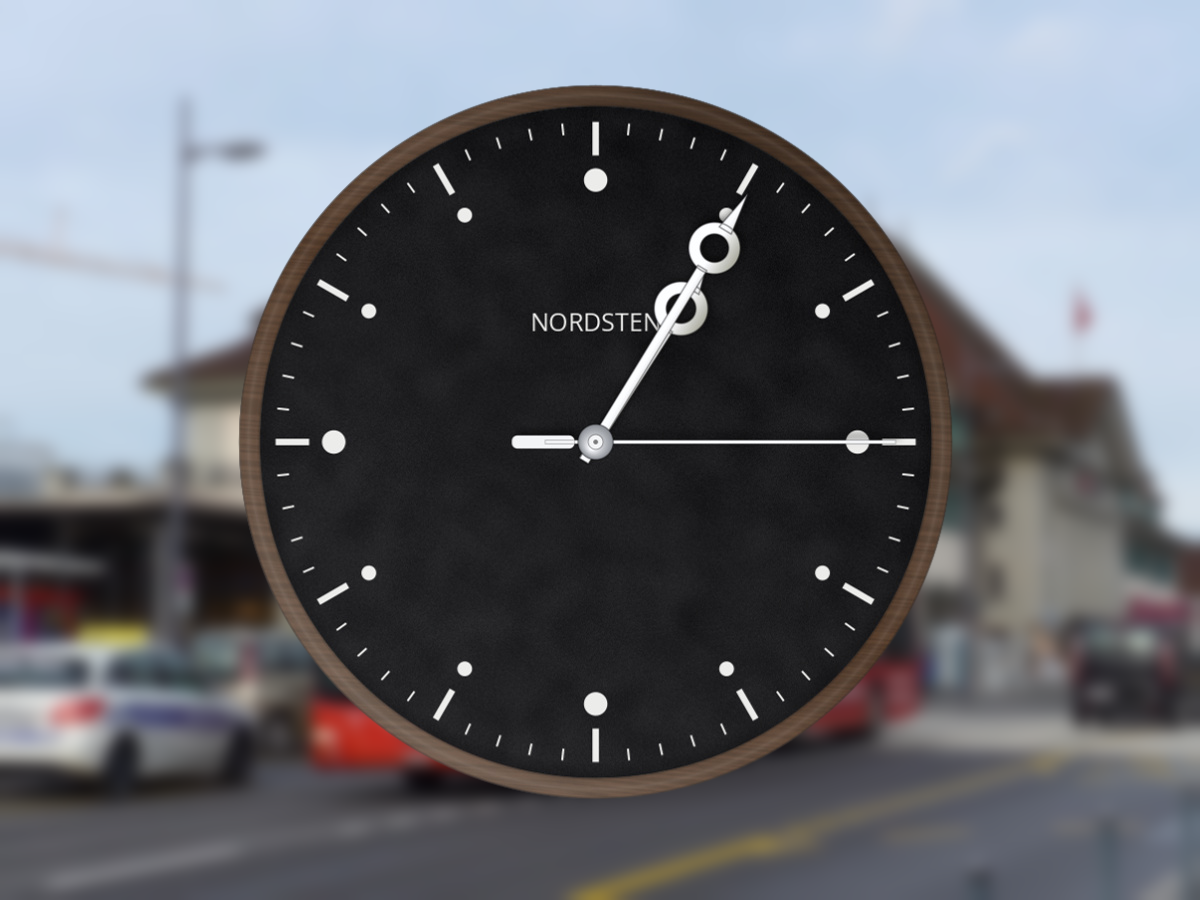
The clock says 1 h 05 min 15 s
